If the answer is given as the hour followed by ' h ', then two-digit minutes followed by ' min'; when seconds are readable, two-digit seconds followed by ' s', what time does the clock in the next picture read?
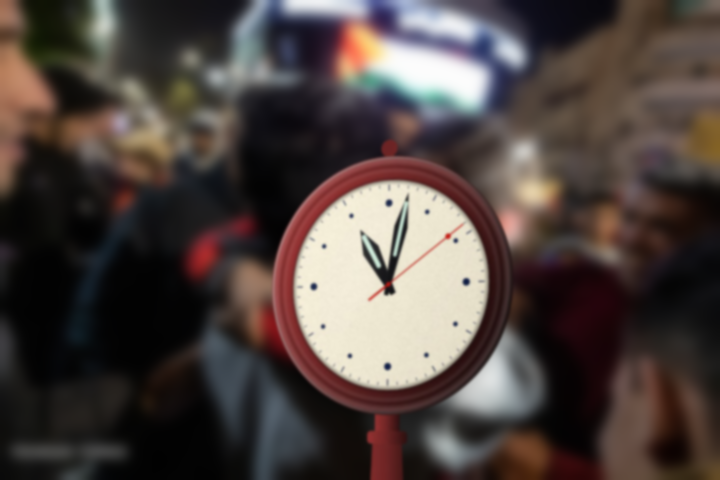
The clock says 11 h 02 min 09 s
